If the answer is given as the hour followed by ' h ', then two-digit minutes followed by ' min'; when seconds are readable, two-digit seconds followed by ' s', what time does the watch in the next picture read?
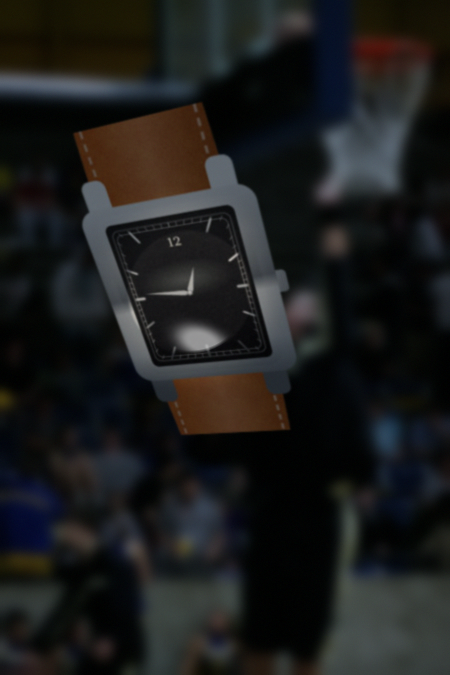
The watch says 12 h 46 min
